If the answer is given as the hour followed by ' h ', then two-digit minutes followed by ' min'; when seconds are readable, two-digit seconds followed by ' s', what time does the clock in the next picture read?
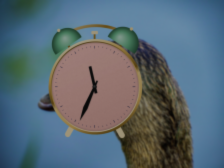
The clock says 11 h 34 min
